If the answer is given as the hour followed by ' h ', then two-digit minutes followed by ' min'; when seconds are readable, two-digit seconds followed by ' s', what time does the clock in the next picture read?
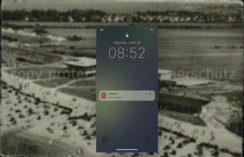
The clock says 8 h 52 min
